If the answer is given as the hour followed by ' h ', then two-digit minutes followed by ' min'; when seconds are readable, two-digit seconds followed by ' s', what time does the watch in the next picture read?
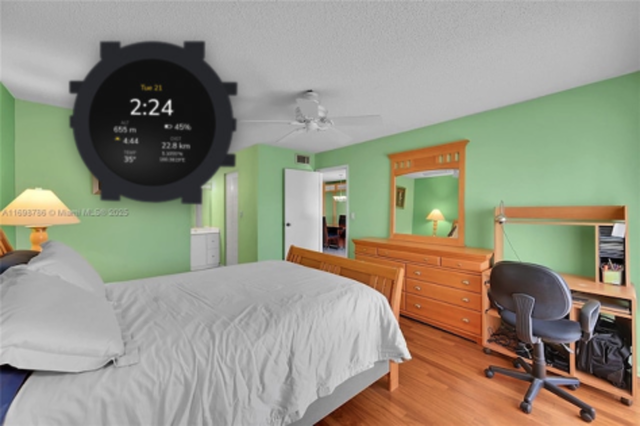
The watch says 2 h 24 min
